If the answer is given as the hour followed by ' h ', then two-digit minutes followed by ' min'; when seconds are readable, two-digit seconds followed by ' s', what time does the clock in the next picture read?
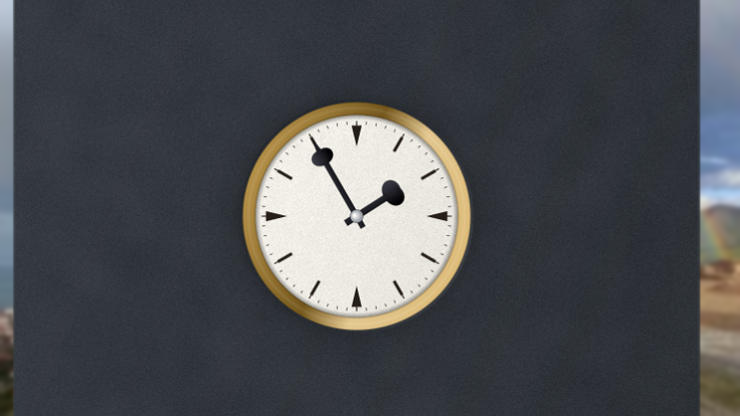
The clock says 1 h 55 min
